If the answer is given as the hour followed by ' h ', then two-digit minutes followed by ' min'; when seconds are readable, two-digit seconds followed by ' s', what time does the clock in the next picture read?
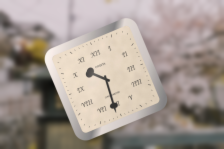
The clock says 10 h 31 min
